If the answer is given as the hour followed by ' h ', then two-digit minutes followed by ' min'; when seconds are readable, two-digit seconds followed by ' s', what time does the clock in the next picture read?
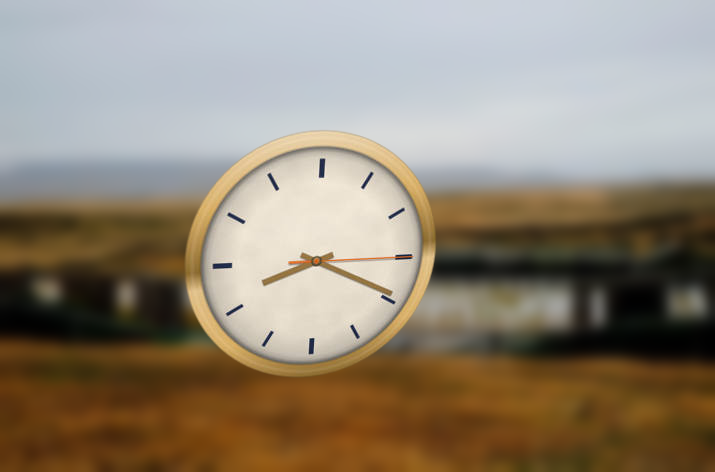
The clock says 8 h 19 min 15 s
